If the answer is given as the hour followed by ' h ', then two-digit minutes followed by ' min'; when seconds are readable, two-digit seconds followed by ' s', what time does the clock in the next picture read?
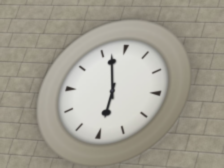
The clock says 5 h 57 min
